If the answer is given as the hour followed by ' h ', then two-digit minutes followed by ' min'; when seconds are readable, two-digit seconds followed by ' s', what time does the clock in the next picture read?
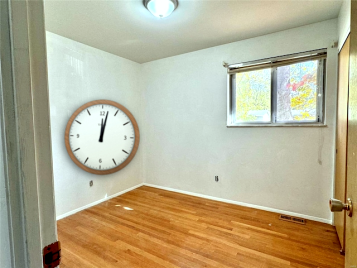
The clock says 12 h 02 min
